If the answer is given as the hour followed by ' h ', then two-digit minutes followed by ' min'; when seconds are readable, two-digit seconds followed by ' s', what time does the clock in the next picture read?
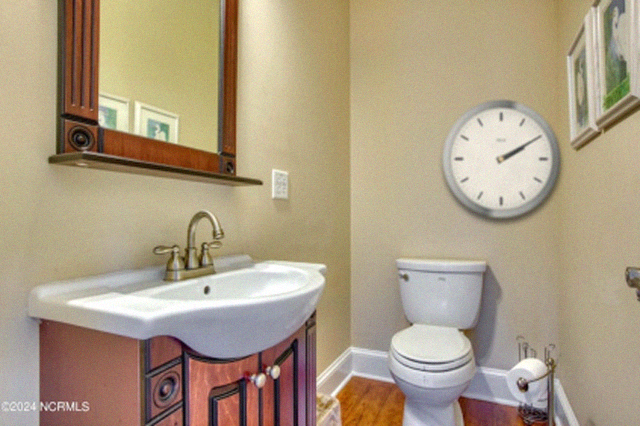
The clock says 2 h 10 min
